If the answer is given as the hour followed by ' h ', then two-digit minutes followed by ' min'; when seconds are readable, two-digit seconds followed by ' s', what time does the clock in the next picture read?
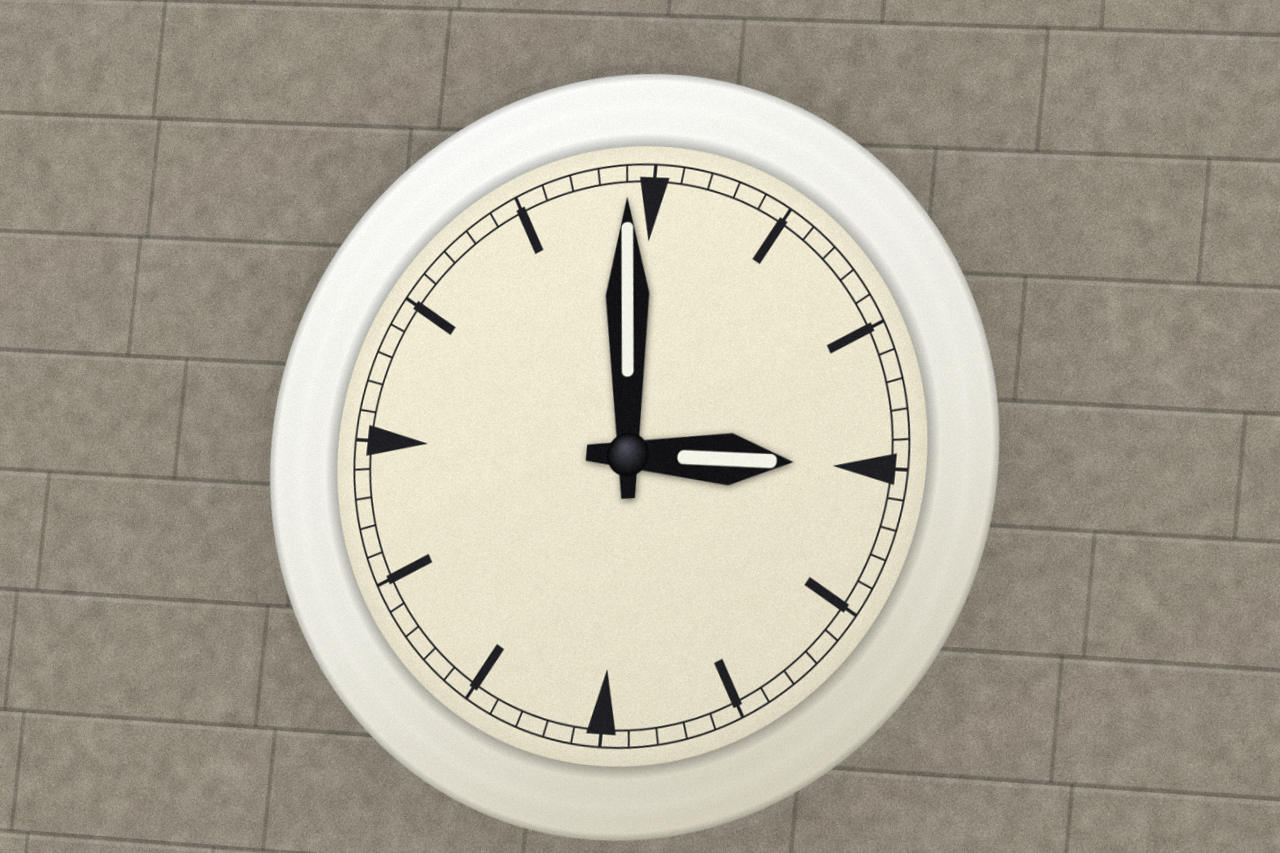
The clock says 2 h 59 min
